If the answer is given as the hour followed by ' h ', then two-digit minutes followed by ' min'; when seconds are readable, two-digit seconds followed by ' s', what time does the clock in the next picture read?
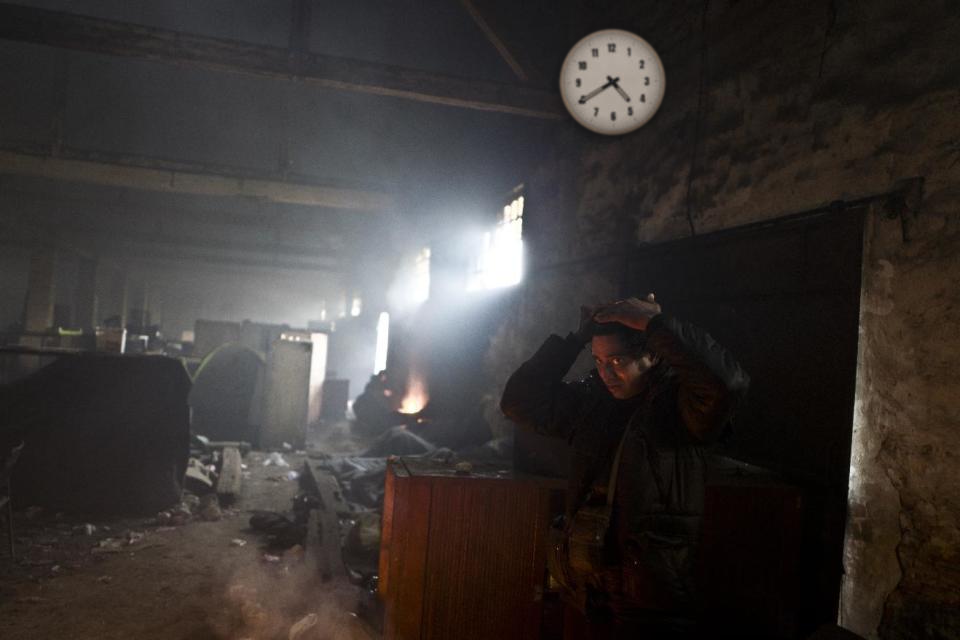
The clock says 4 h 40 min
